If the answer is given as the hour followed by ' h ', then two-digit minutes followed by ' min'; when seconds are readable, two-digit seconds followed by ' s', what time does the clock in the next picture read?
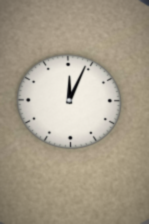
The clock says 12 h 04 min
